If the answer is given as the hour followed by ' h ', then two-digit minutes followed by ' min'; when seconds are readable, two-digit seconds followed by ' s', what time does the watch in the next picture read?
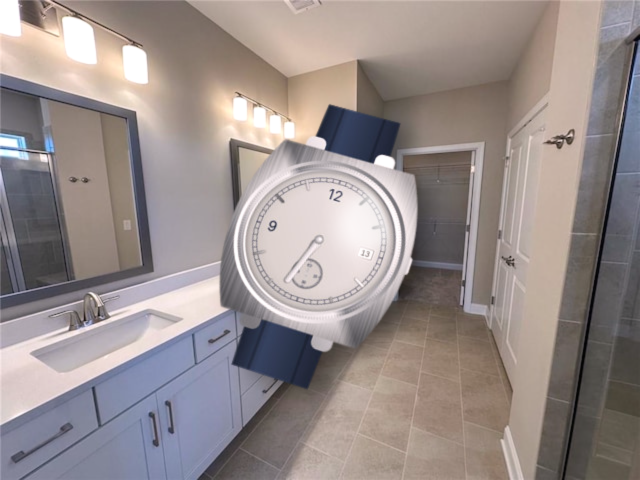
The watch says 6 h 33 min
